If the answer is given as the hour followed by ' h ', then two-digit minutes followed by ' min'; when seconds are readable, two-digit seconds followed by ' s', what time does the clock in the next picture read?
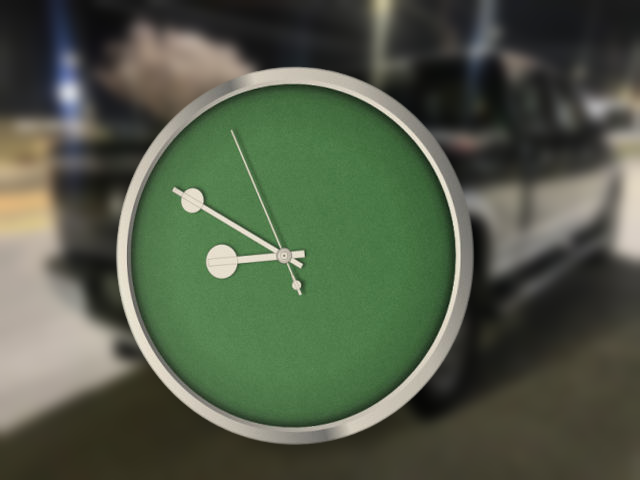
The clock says 8 h 49 min 56 s
